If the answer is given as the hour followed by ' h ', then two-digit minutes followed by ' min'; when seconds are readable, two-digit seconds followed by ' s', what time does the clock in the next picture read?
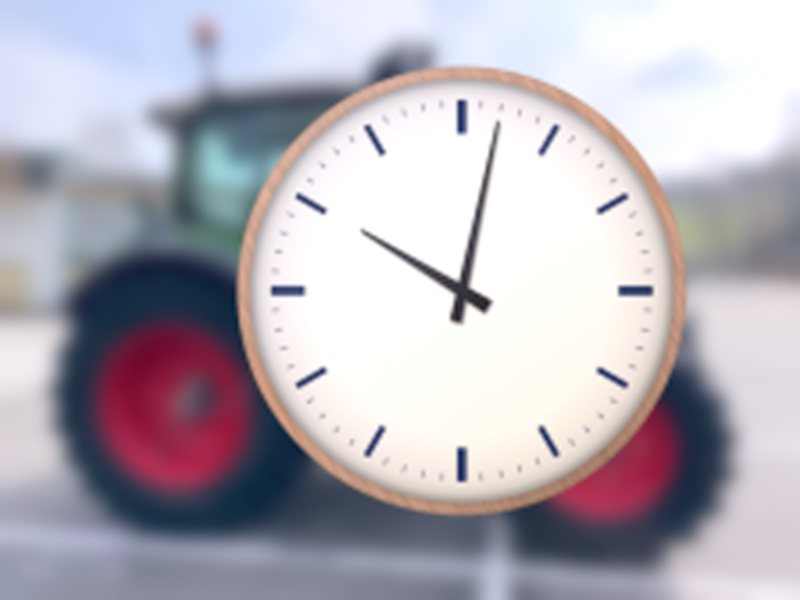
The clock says 10 h 02 min
